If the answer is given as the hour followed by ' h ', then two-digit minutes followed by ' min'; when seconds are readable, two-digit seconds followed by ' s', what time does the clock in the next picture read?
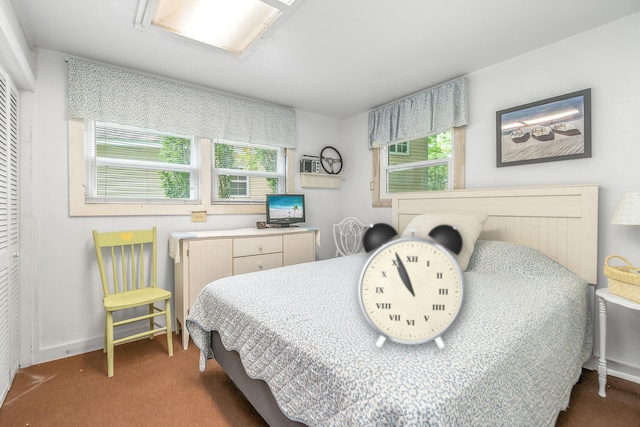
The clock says 10 h 56 min
